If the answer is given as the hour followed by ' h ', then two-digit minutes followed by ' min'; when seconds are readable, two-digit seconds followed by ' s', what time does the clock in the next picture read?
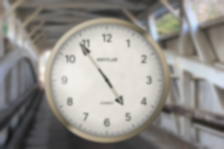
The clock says 4 h 54 min
